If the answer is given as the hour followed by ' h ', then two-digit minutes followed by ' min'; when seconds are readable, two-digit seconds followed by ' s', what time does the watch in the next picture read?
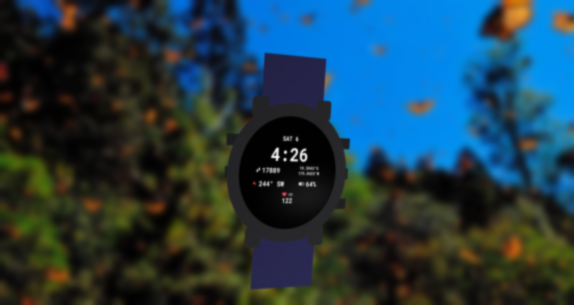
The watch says 4 h 26 min
